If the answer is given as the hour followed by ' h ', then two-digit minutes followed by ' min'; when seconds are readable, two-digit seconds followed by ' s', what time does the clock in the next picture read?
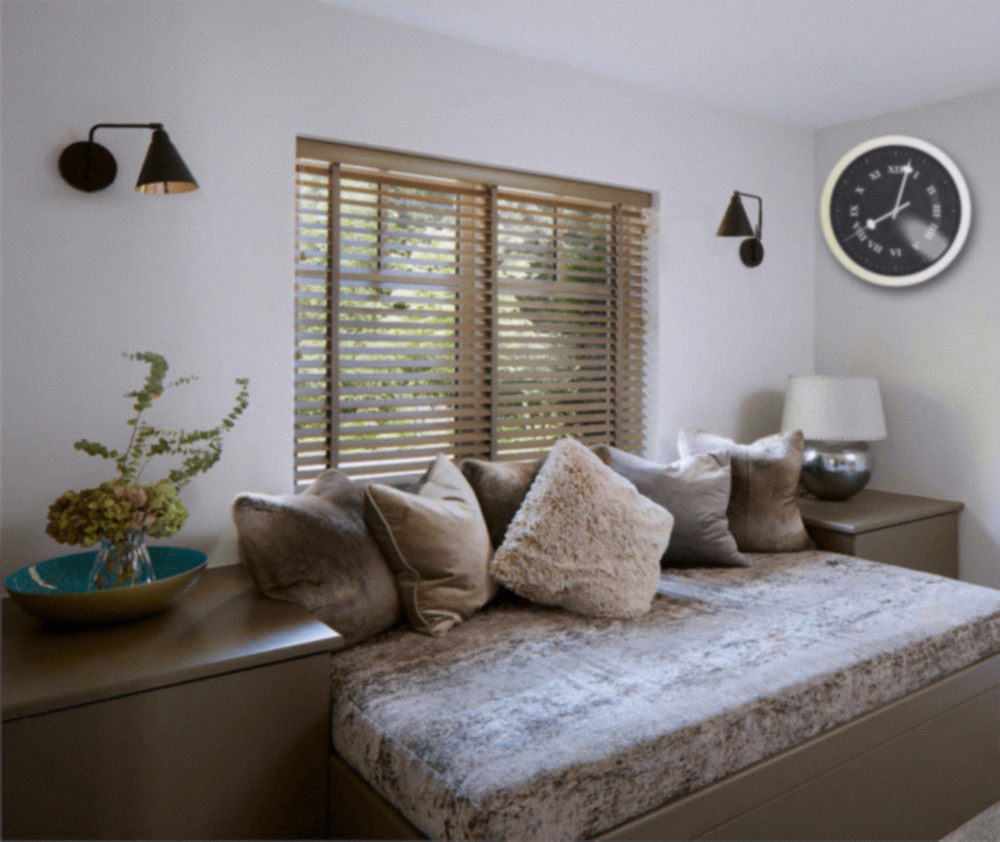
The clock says 8 h 02 min 40 s
